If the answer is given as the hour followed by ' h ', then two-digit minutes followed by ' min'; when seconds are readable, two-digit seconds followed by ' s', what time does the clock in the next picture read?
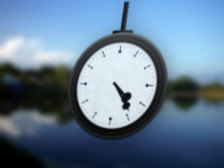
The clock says 4 h 24 min
